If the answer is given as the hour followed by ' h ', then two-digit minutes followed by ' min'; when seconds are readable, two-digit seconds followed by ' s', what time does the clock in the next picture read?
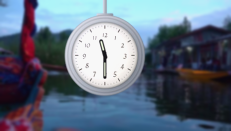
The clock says 11 h 30 min
